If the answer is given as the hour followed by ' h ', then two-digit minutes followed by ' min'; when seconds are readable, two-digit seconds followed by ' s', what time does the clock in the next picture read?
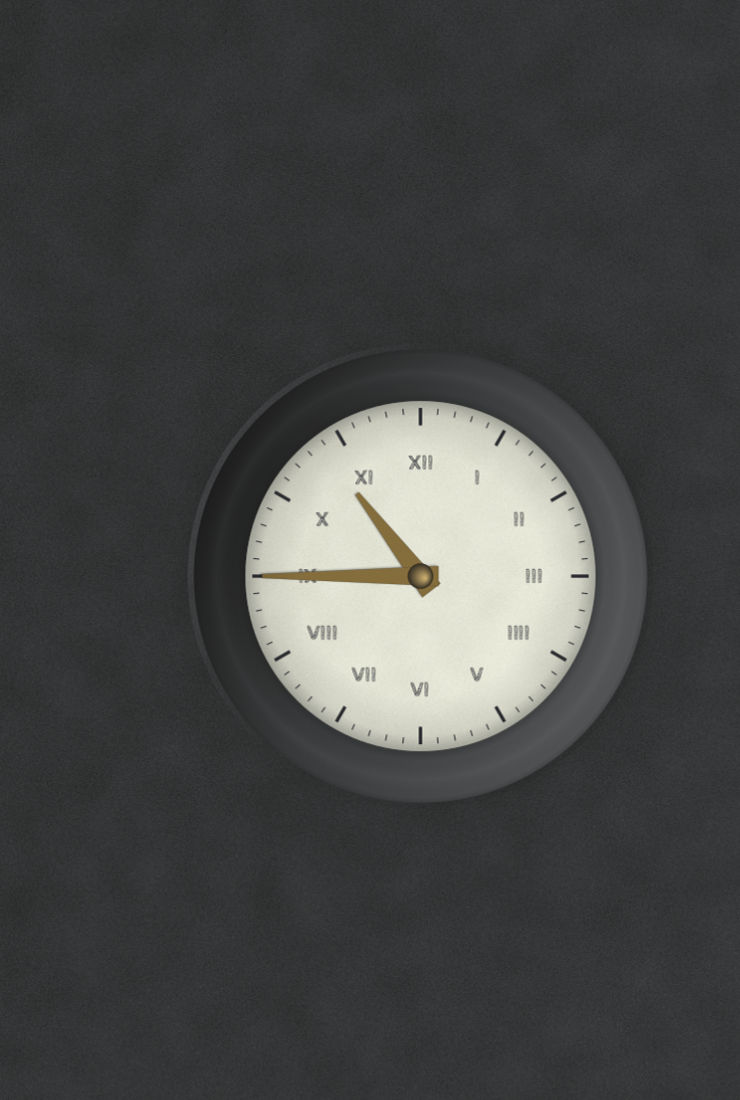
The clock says 10 h 45 min
